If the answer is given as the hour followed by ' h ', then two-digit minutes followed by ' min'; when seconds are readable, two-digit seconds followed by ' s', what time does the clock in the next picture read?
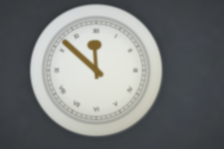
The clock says 11 h 52 min
